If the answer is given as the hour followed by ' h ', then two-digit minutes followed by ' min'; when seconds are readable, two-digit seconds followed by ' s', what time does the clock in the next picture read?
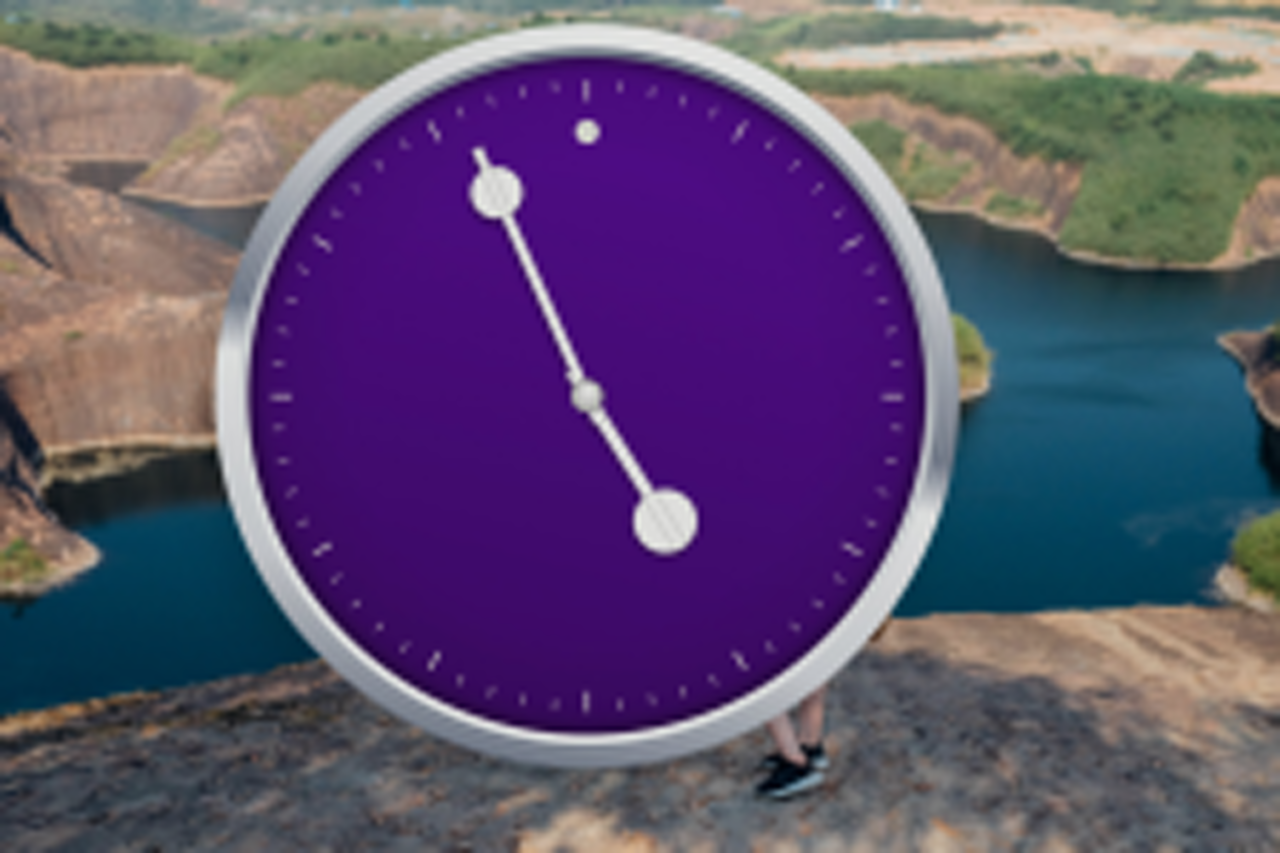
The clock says 4 h 56 min
